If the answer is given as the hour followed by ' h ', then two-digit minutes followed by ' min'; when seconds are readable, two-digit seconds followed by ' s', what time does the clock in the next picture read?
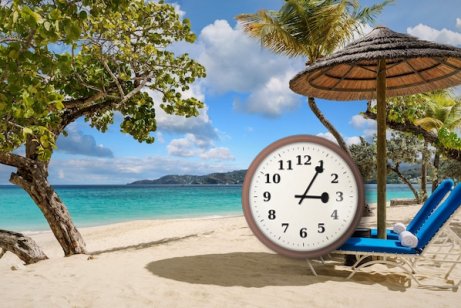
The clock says 3 h 05 min
